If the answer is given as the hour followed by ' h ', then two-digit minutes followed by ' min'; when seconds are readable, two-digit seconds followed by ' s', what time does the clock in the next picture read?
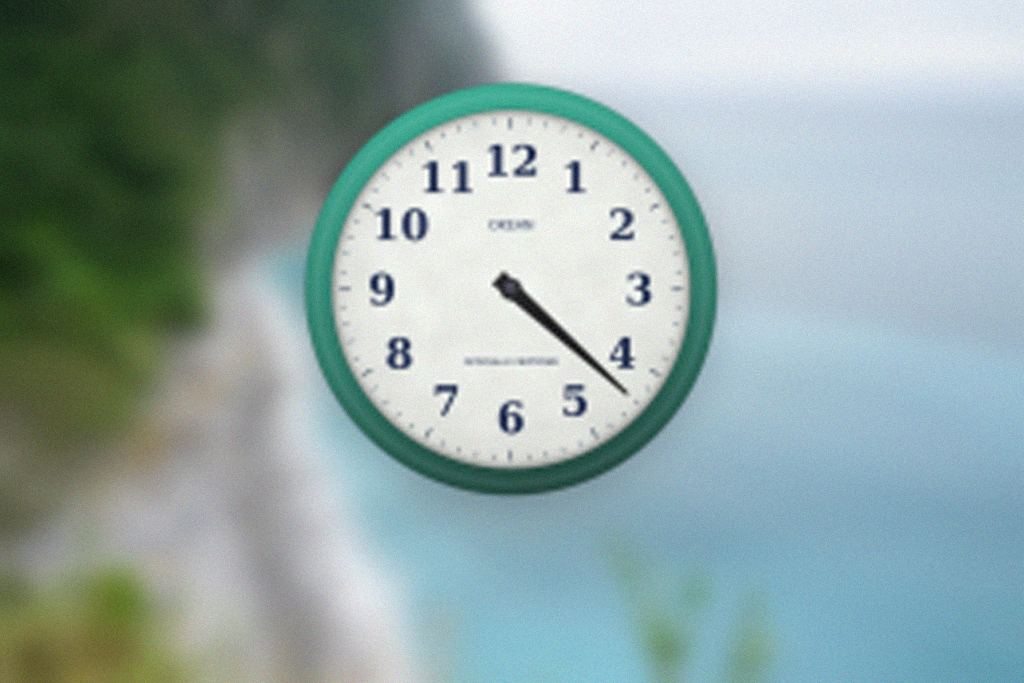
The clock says 4 h 22 min
